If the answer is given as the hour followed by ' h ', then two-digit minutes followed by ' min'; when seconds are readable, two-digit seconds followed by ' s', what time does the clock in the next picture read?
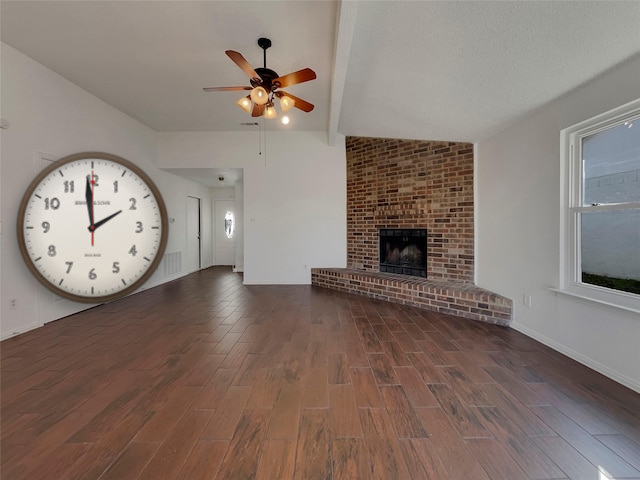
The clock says 1 h 59 min 00 s
